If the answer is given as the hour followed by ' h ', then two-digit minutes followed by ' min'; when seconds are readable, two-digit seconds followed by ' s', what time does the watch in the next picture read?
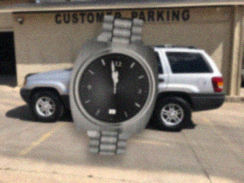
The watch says 11 h 58 min
